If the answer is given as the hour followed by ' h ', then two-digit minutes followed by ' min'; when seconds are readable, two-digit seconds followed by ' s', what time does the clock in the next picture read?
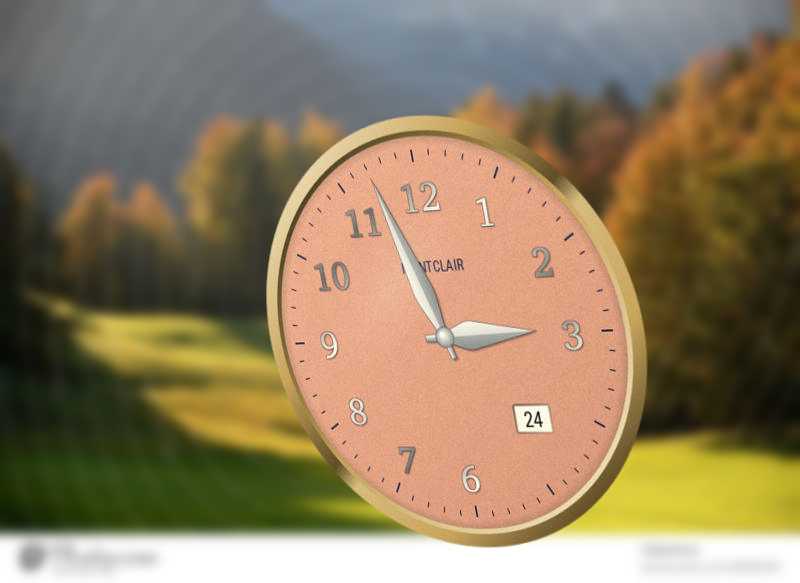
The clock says 2 h 57 min
